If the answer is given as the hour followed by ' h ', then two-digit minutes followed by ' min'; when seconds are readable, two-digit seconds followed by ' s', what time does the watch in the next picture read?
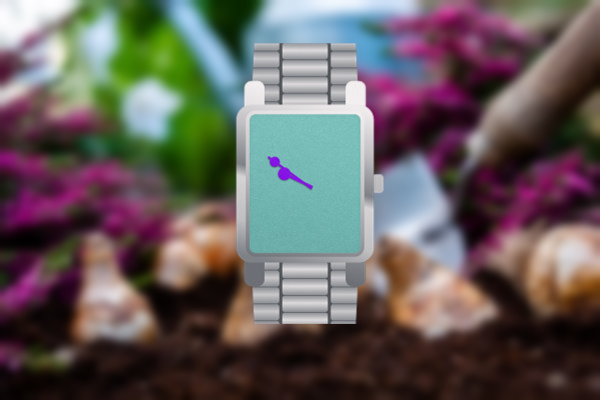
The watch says 9 h 51 min
